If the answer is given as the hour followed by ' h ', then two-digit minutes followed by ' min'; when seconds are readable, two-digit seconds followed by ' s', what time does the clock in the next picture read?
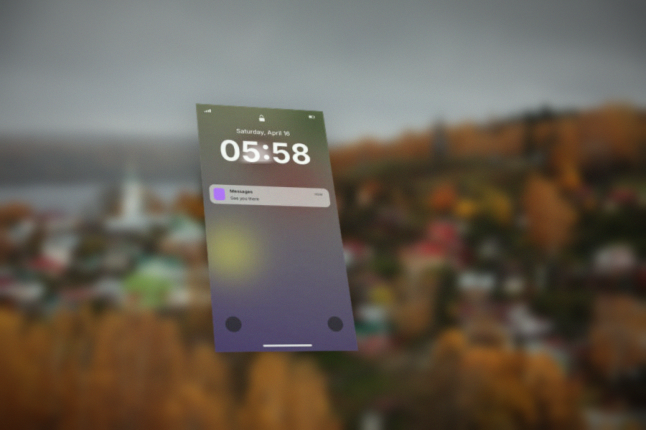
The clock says 5 h 58 min
